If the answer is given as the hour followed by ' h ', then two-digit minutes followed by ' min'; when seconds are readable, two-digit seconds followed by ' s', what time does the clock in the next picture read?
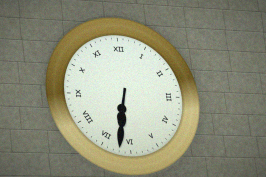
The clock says 6 h 32 min
